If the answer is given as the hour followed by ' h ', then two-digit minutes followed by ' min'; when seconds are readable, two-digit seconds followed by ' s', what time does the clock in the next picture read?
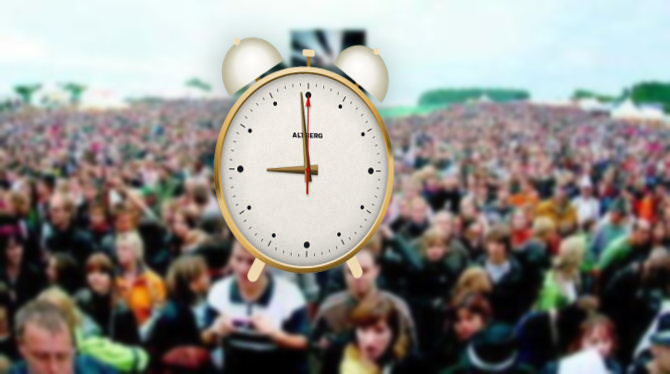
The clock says 8 h 59 min 00 s
